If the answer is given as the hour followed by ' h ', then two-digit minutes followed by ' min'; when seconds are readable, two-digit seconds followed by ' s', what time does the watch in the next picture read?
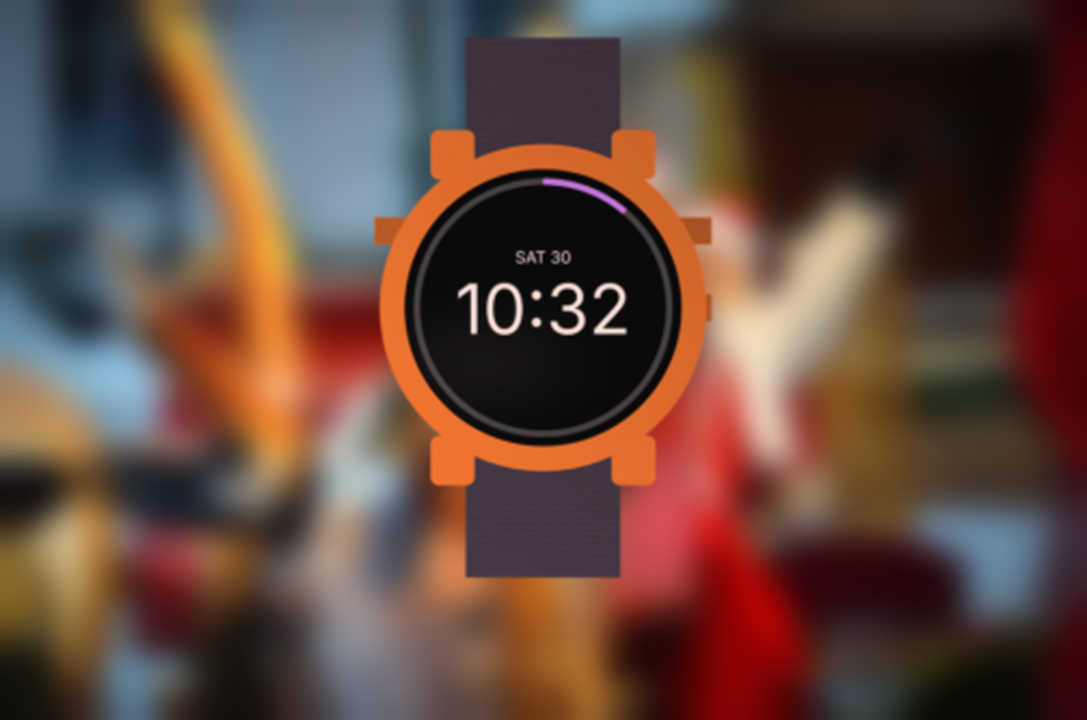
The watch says 10 h 32 min
